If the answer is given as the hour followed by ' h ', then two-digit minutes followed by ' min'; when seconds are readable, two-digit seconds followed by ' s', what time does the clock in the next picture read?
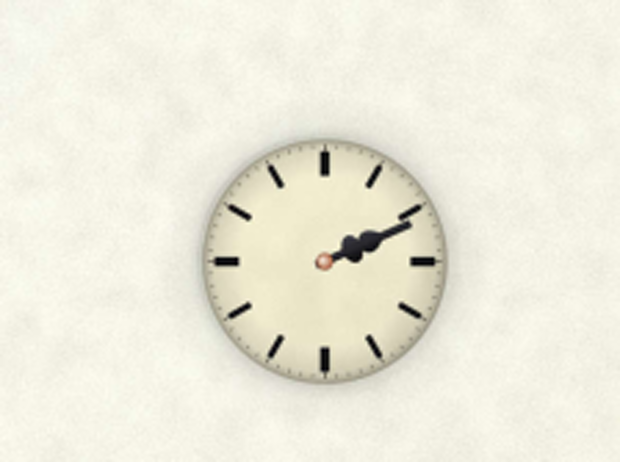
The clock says 2 h 11 min
